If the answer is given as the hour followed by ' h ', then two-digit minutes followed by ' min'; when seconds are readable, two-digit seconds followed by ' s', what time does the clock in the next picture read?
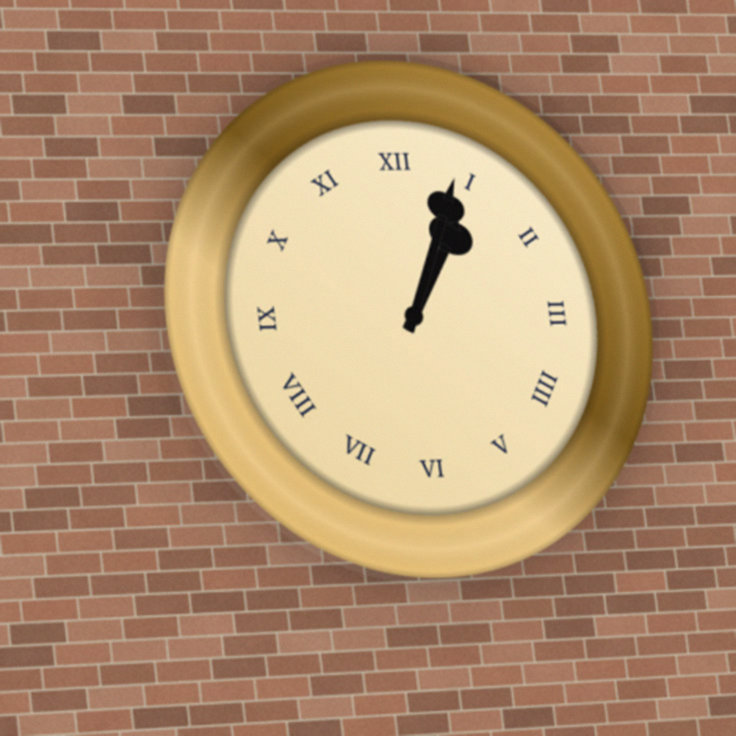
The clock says 1 h 04 min
